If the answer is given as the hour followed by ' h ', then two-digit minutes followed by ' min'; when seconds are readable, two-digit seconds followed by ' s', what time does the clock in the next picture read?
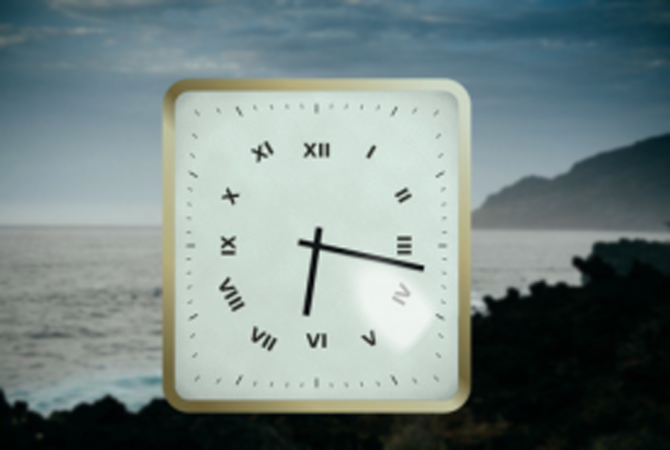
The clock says 6 h 17 min
